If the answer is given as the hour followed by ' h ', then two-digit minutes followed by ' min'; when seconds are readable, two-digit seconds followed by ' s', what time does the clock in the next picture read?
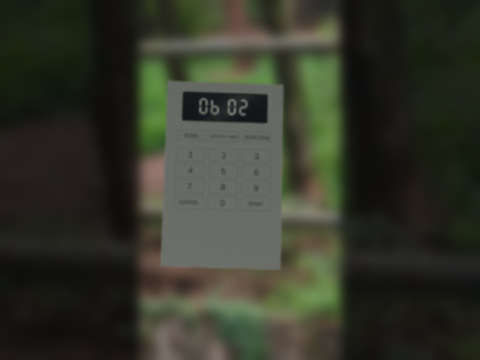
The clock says 6 h 02 min
